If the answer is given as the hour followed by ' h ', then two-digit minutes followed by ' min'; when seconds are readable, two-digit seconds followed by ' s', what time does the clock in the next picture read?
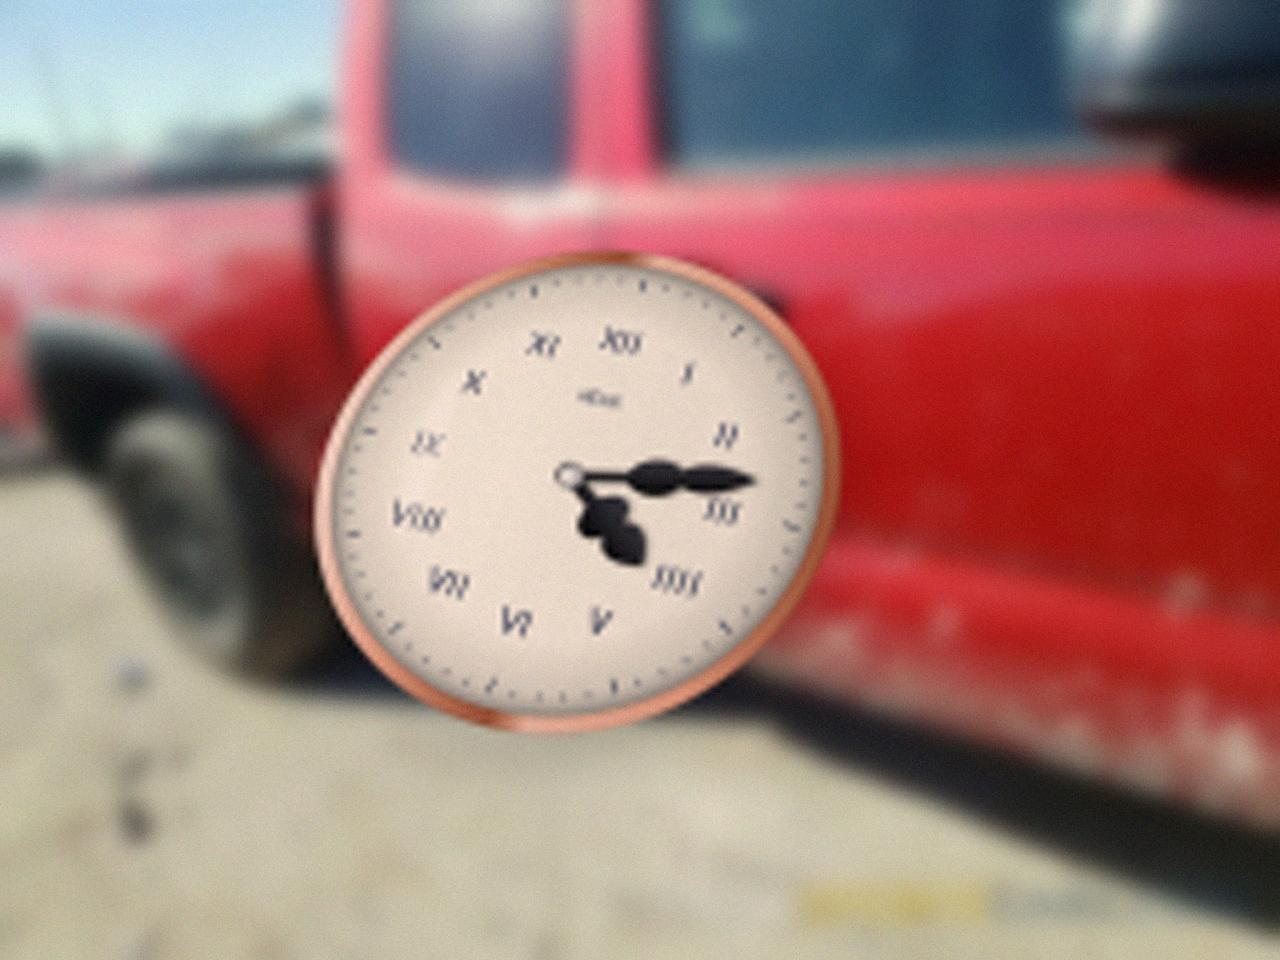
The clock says 4 h 13 min
